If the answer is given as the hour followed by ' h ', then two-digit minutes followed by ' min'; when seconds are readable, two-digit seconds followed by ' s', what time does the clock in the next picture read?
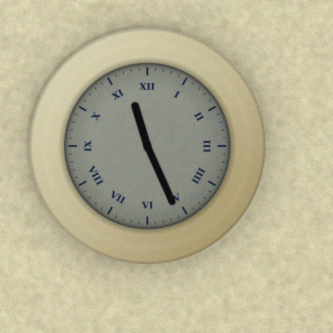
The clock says 11 h 26 min
